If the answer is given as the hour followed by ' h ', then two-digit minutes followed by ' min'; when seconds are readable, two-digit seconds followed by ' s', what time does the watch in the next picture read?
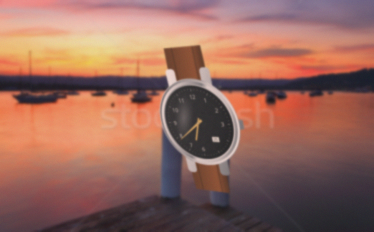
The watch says 6 h 39 min
